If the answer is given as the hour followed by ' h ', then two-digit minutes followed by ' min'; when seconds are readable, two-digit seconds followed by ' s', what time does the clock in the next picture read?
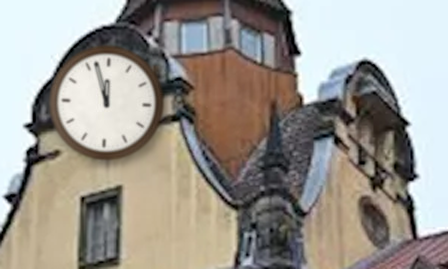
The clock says 11 h 57 min
